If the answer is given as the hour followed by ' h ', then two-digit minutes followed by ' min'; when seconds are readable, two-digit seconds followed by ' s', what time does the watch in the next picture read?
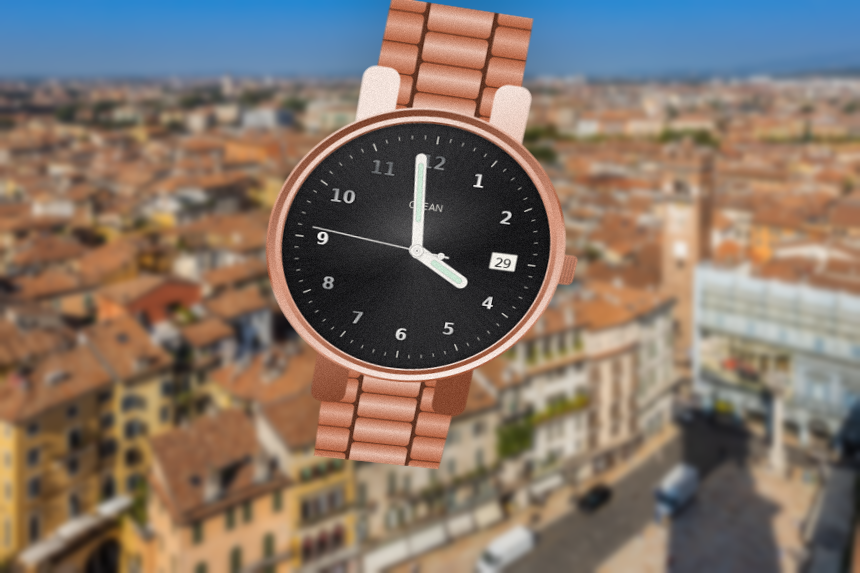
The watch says 3 h 58 min 46 s
